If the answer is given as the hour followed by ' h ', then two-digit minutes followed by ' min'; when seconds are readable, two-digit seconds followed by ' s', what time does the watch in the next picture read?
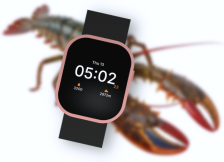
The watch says 5 h 02 min
